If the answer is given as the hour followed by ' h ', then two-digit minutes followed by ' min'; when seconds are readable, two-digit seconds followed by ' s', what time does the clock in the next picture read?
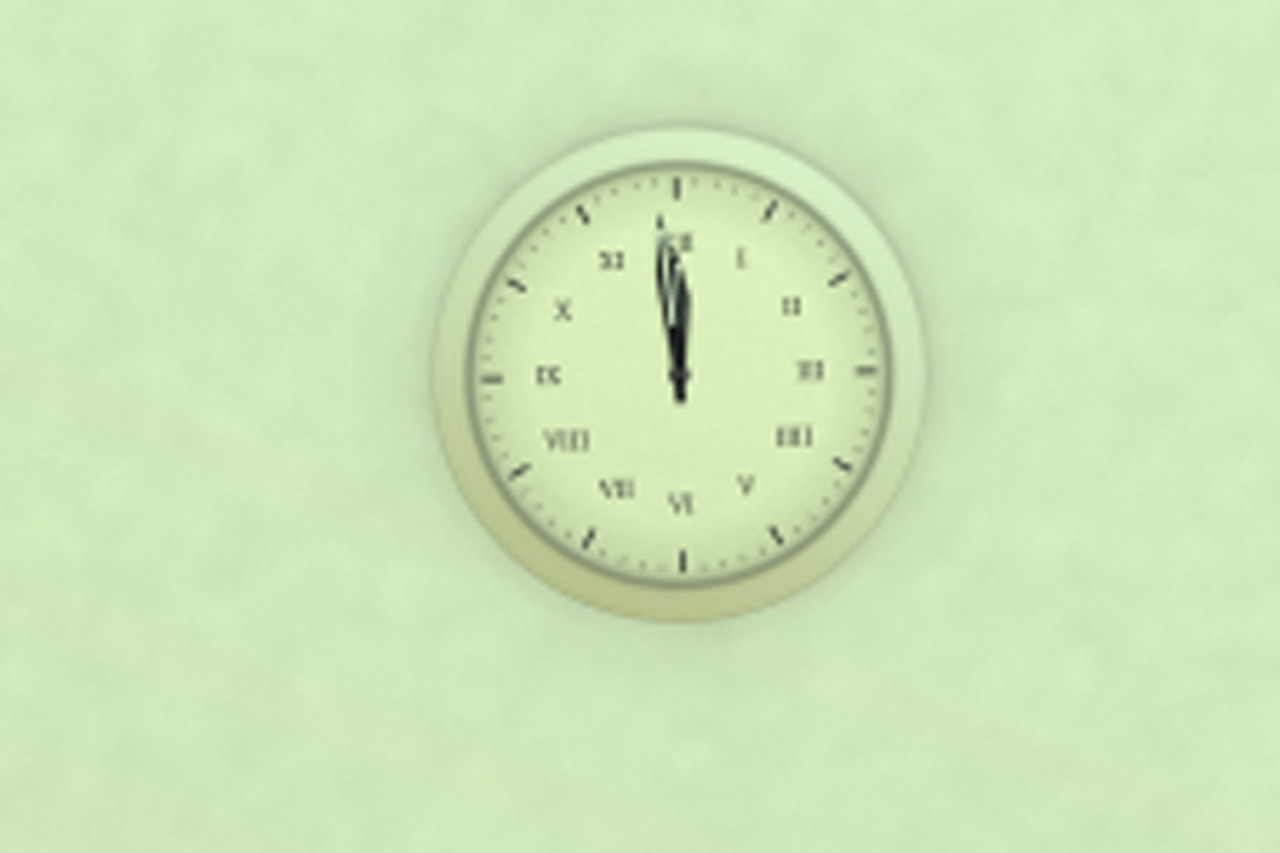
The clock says 11 h 59 min
